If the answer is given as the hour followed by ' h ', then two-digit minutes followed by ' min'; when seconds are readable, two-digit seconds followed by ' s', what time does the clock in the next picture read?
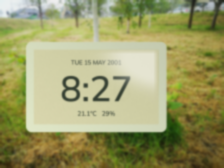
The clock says 8 h 27 min
